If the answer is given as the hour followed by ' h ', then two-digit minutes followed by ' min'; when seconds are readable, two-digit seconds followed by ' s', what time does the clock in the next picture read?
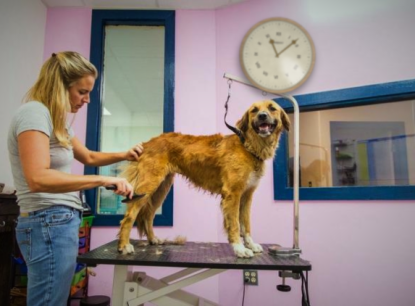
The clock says 11 h 08 min
